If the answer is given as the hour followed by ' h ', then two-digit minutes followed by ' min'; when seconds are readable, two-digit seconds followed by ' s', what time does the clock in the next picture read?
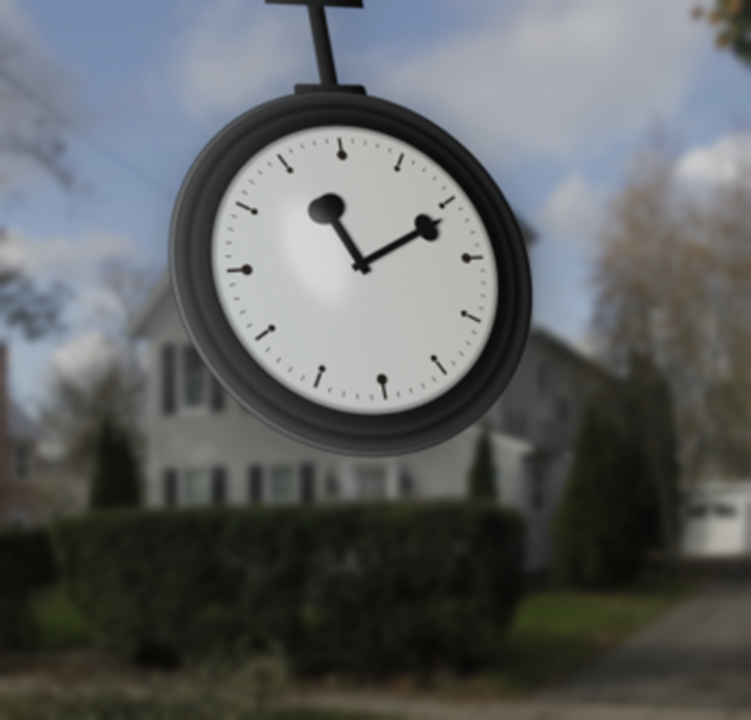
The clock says 11 h 11 min
